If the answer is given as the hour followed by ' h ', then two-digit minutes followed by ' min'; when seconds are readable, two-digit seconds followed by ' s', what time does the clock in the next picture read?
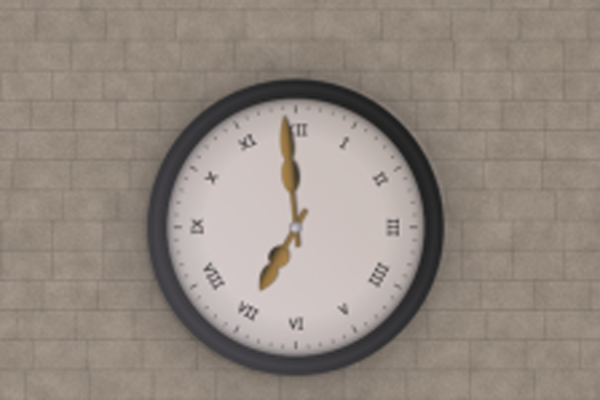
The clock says 6 h 59 min
